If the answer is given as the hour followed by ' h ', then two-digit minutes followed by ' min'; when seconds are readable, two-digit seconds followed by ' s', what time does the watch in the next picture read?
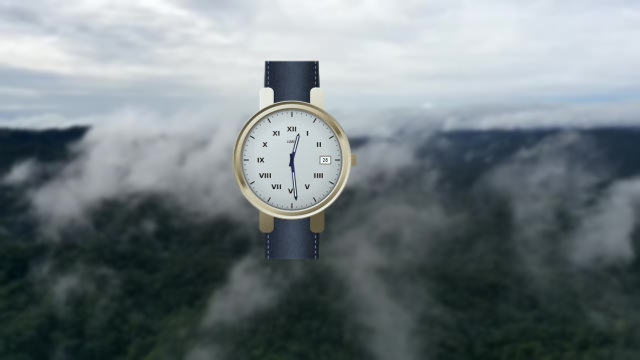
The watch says 12 h 29 min
